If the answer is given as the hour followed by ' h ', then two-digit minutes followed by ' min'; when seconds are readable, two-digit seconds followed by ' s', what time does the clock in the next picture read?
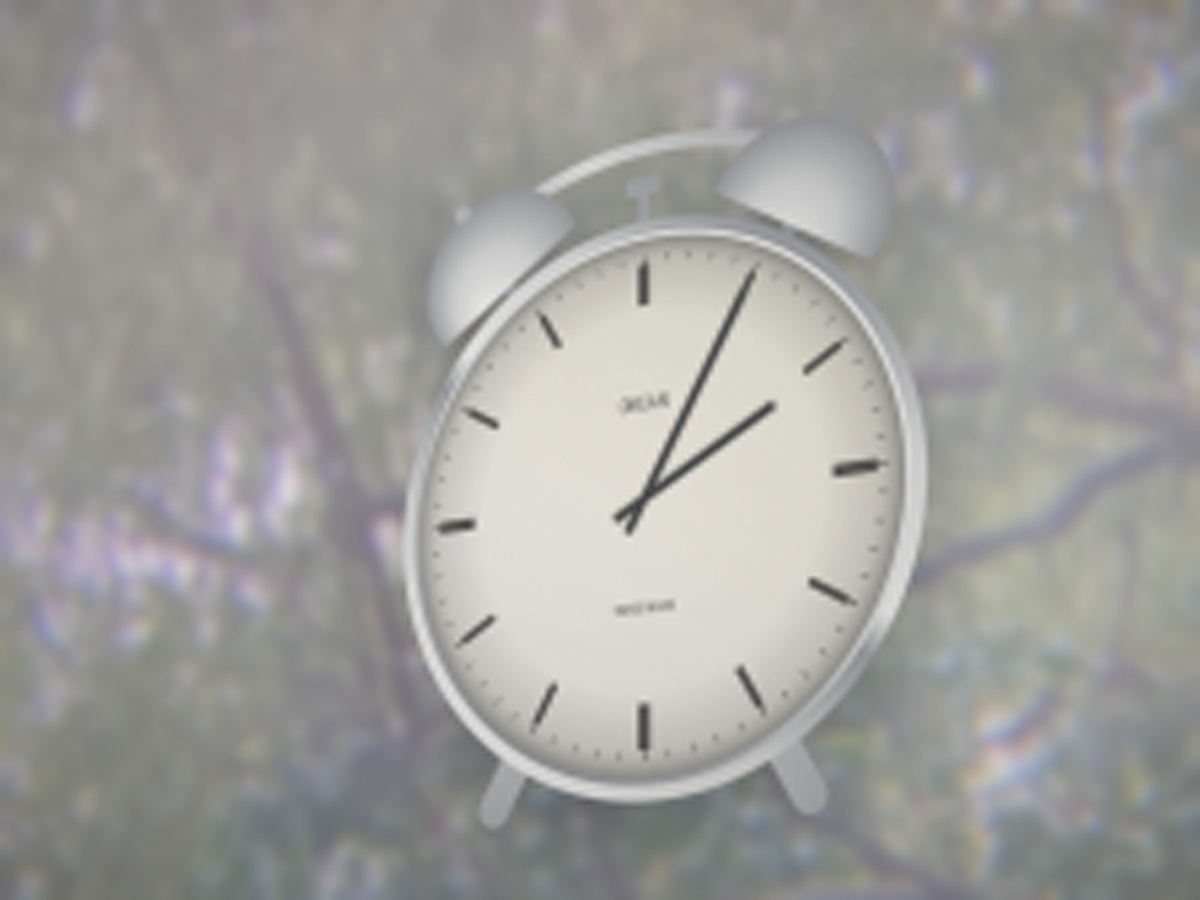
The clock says 2 h 05 min
